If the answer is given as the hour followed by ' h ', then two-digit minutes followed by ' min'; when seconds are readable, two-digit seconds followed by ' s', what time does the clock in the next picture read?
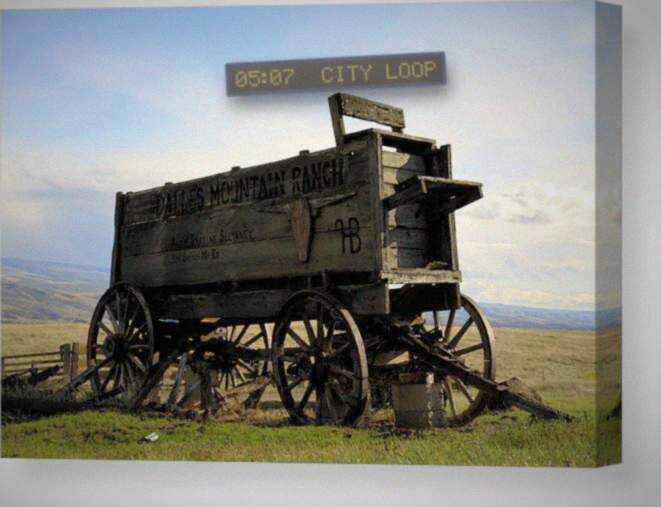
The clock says 5 h 07 min
